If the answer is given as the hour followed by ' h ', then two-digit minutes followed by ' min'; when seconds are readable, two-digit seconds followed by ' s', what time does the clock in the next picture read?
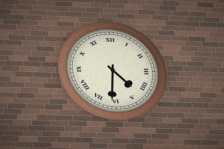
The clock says 4 h 31 min
